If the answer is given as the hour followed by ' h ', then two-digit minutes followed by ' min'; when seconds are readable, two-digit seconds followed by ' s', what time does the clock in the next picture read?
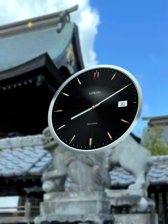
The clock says 8 h 10 min
